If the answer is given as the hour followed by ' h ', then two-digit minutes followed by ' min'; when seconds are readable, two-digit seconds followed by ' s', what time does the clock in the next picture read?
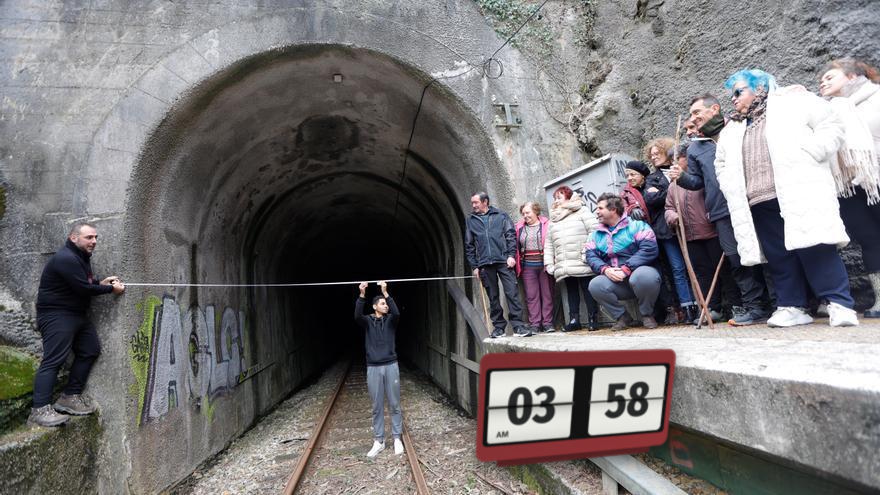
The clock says 3 h 58 min
